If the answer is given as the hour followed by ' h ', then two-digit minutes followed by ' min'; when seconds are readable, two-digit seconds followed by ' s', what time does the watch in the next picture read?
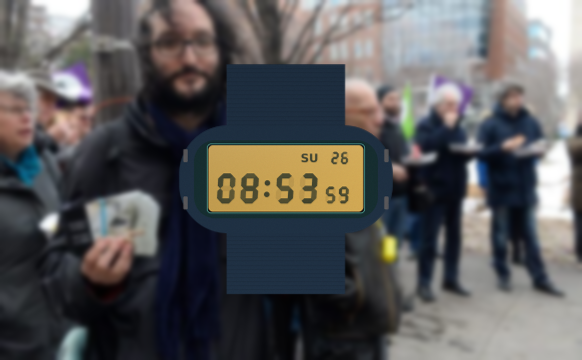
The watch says 8 h 53 min 59 s
